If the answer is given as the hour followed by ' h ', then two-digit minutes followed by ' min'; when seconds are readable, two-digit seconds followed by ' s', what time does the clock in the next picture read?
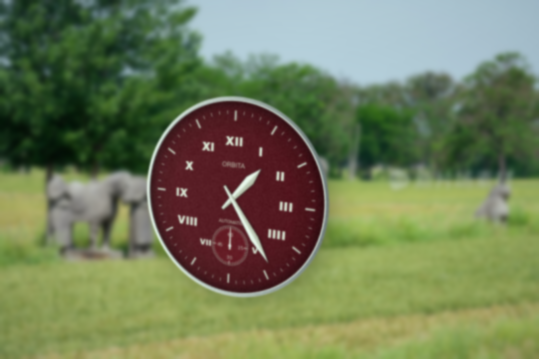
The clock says 1 h 24 min
